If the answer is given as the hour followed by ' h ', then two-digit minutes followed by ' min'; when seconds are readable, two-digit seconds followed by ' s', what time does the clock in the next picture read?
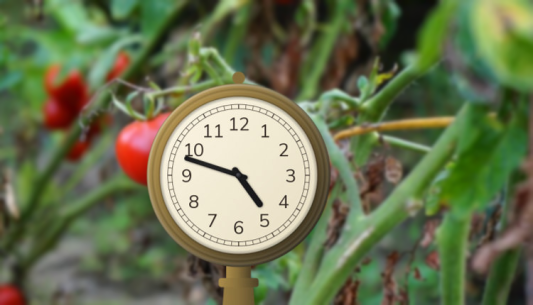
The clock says 4 h 48 min
